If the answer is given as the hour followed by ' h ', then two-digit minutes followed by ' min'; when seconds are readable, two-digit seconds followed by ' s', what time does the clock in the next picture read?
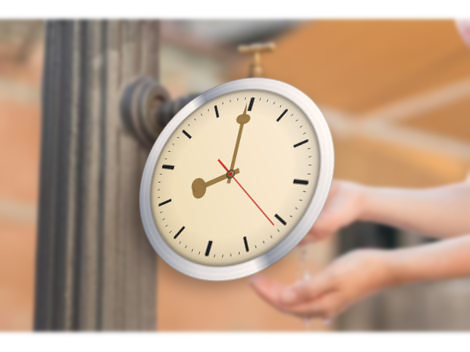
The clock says 7 h 59 min 21 s
